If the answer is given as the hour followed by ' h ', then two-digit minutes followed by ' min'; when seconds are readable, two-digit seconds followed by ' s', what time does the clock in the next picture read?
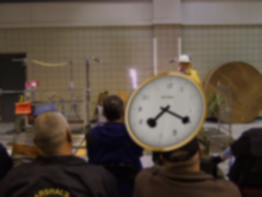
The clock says 7 h 19 min
